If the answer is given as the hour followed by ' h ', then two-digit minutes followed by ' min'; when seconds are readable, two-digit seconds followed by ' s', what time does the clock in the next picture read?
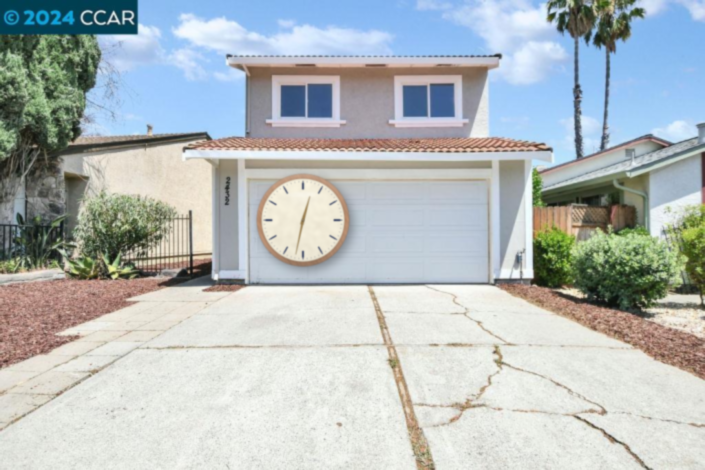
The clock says 12 h 32 min
